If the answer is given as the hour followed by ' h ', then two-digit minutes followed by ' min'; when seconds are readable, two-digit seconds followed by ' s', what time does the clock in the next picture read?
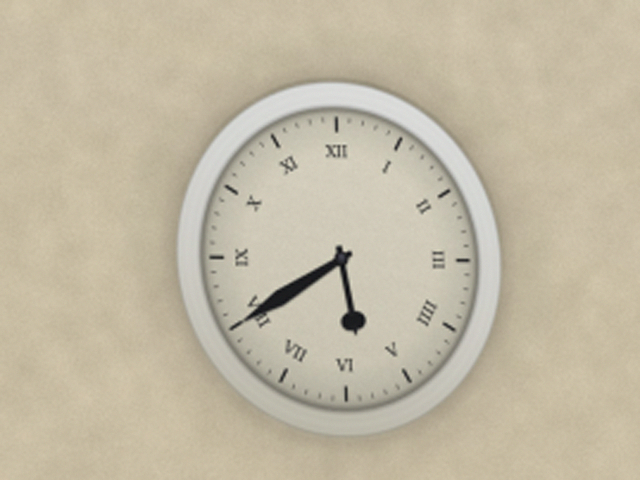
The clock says 5 h 40 min
